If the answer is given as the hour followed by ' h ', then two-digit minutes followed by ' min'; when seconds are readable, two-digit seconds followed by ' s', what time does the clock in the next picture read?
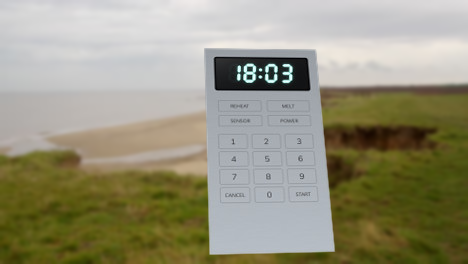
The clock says 18 h 03 min
